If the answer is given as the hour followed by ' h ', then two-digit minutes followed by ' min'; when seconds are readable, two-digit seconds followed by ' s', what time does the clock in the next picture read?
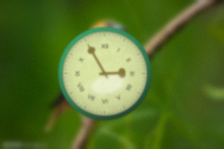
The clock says 2 h 55 min
